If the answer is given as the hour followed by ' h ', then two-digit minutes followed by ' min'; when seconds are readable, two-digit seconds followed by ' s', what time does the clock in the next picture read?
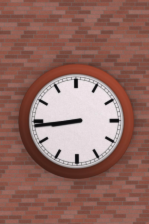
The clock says 8 h 44 min
